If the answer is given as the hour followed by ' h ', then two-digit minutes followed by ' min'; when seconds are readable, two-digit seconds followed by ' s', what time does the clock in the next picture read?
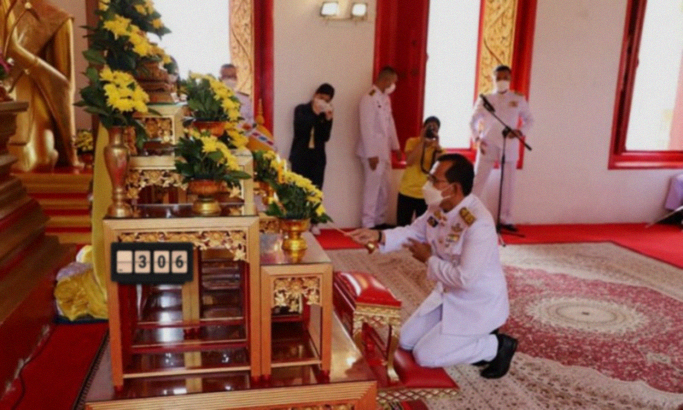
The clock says 3 h 06 min
